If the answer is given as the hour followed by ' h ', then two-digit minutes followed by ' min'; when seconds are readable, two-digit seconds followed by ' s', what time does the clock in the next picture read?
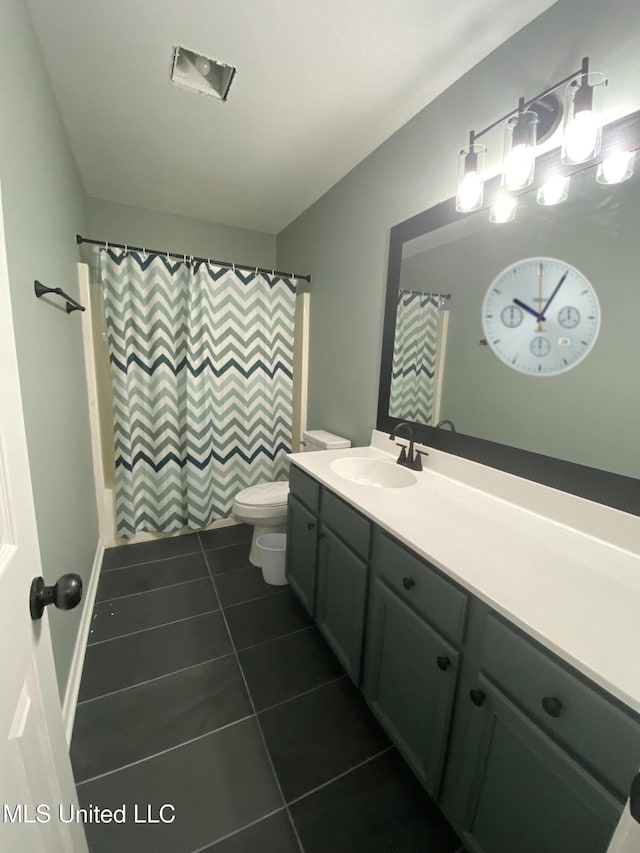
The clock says 10 h 05 min
